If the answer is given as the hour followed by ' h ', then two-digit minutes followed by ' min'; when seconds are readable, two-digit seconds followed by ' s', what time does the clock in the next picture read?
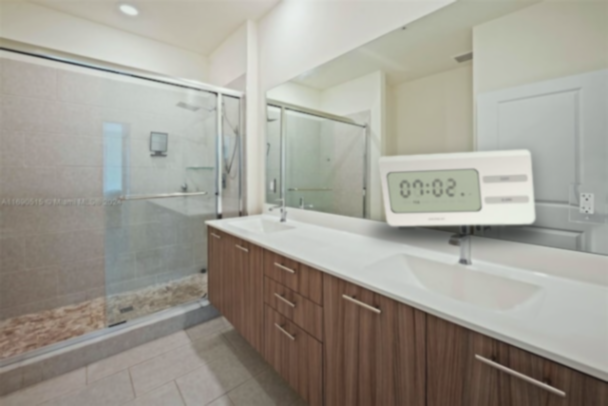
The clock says 7 h 02 min
